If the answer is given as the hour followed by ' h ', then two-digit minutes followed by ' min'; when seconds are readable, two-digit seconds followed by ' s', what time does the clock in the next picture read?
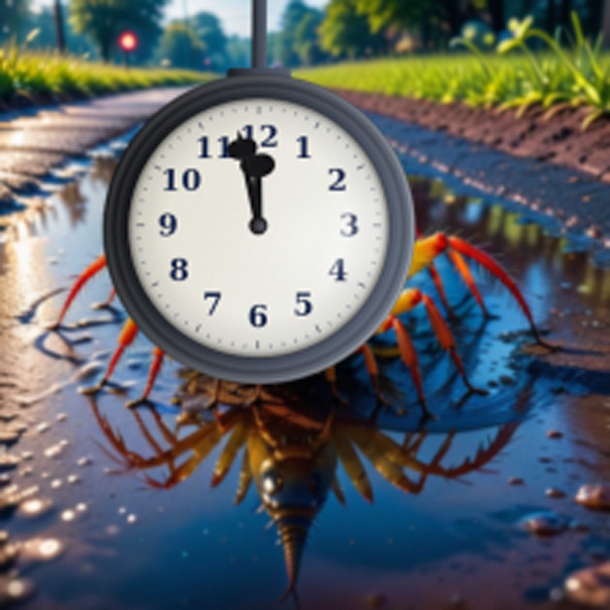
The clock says 11 h 58 min
